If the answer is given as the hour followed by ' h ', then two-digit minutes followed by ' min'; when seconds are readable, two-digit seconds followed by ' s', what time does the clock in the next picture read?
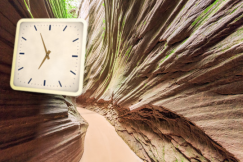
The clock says 6 h 56 min
